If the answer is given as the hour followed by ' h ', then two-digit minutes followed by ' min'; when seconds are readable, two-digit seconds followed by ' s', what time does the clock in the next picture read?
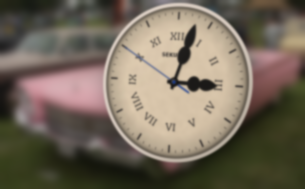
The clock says 3 h 02 min 50 s
